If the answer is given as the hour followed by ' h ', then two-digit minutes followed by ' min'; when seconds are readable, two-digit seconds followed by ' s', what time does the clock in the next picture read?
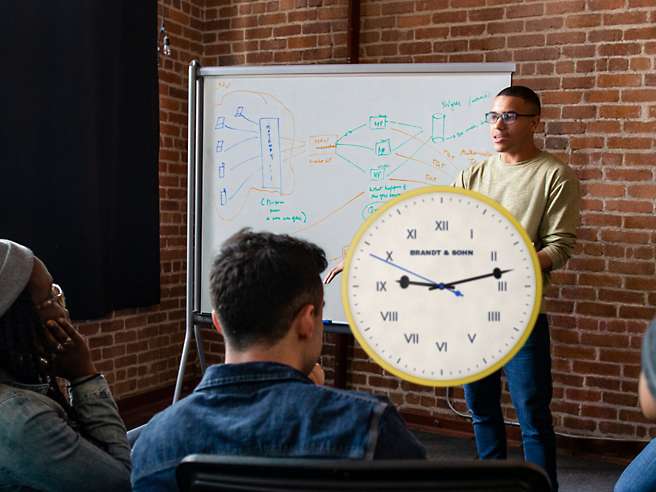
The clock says 9 h 12 min 49 s
